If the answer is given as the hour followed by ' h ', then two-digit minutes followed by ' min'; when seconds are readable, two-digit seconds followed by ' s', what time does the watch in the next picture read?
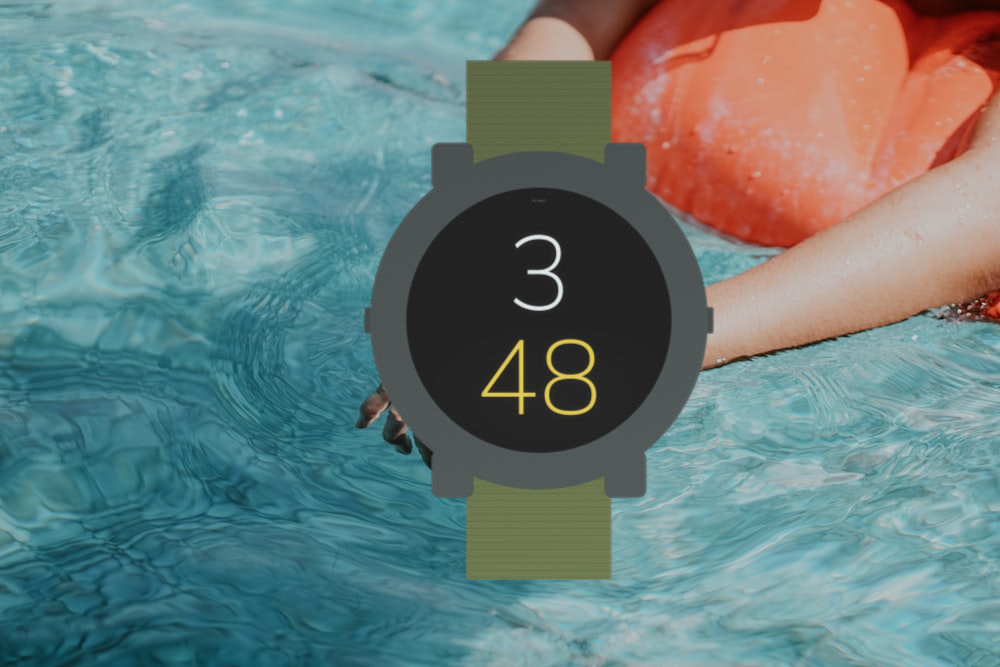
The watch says 3 h 48 min
